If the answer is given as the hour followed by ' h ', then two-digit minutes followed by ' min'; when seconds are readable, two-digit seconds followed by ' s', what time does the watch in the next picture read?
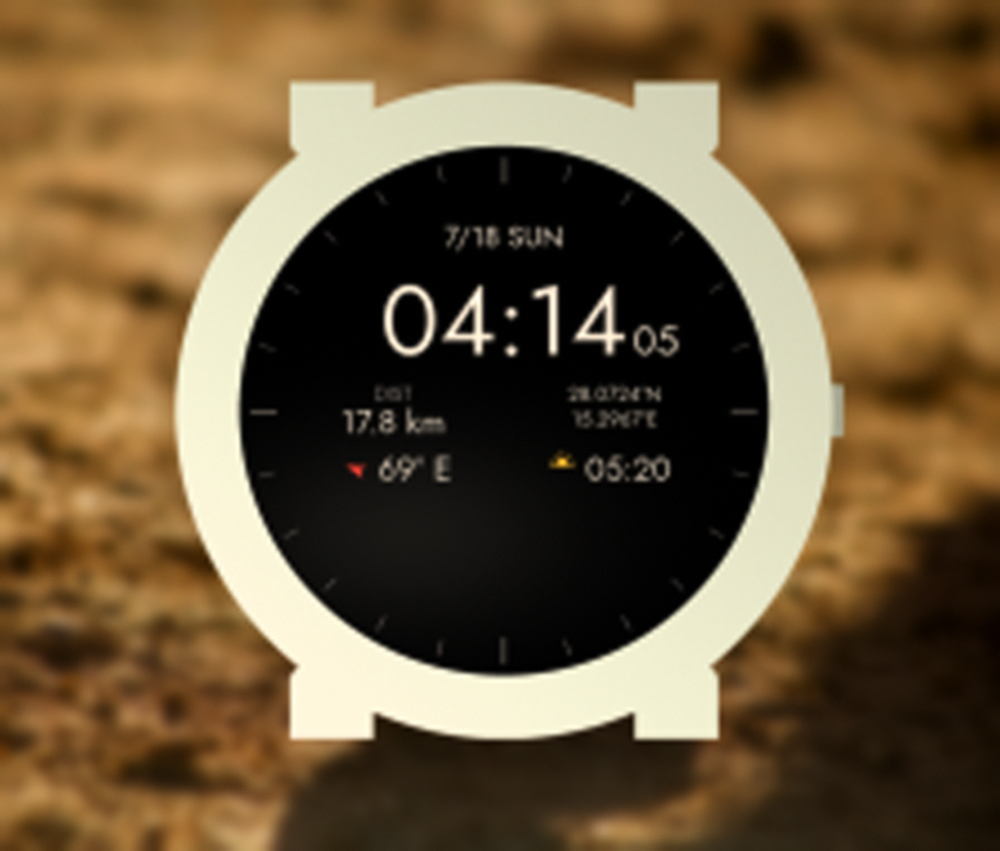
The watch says 4 h 14 min 05 s
